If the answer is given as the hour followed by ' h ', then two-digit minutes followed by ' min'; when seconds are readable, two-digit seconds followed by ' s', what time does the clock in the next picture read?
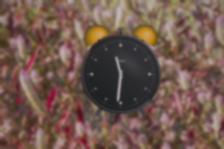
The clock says 11 h 31 min
